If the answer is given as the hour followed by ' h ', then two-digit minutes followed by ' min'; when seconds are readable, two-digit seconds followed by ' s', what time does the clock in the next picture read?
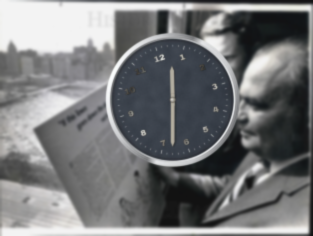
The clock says 12 h 33 min
